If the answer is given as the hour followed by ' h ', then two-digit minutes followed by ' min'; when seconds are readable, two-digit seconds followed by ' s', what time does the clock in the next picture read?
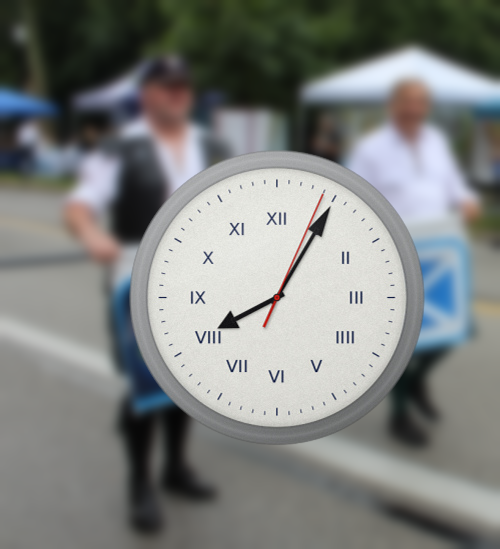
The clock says 8 h 05 min 04 s
